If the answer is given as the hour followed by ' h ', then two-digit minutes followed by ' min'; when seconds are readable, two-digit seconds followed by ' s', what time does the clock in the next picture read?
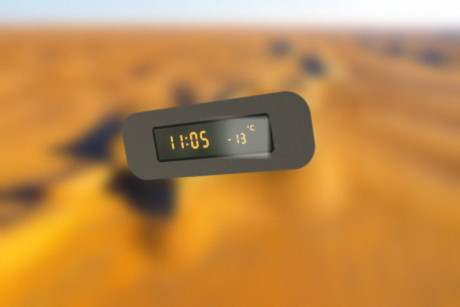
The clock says 11 h 05 min
